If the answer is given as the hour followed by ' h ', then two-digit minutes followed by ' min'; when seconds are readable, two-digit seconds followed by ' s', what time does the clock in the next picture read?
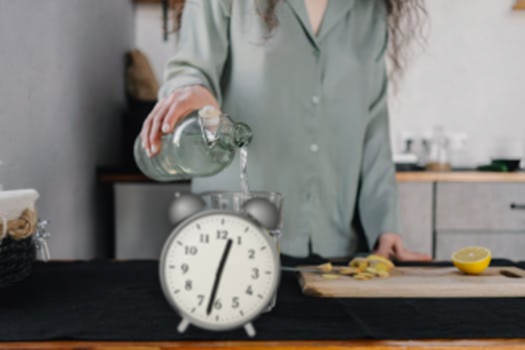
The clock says 12 h 32 min
